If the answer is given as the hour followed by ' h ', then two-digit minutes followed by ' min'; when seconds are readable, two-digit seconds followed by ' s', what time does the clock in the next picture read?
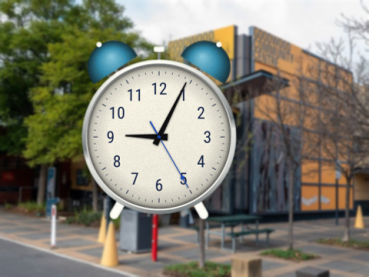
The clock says 9 h 04 min 25 s
